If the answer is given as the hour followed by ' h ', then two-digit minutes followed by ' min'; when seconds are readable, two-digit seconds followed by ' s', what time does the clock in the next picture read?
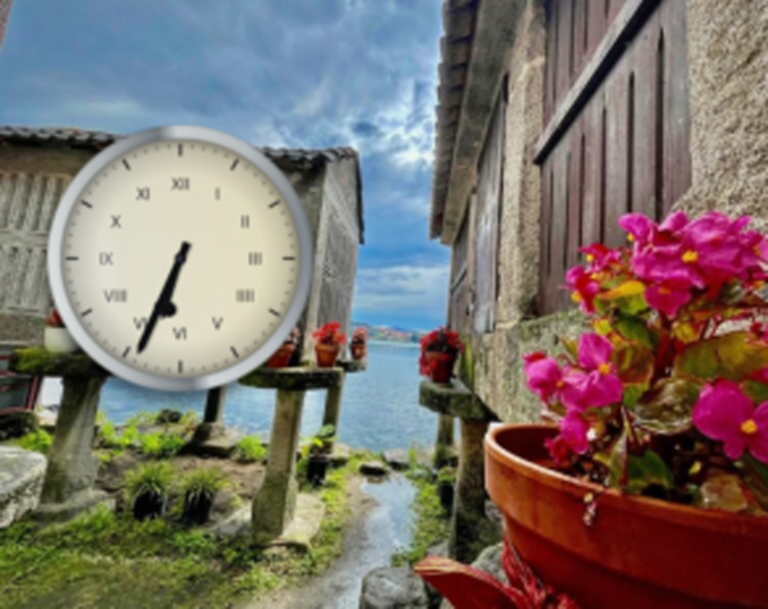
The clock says 6 h 34 min
